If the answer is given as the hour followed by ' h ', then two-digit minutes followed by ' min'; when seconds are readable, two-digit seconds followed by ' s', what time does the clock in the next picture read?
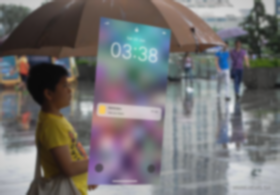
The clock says 3 h 38 min
